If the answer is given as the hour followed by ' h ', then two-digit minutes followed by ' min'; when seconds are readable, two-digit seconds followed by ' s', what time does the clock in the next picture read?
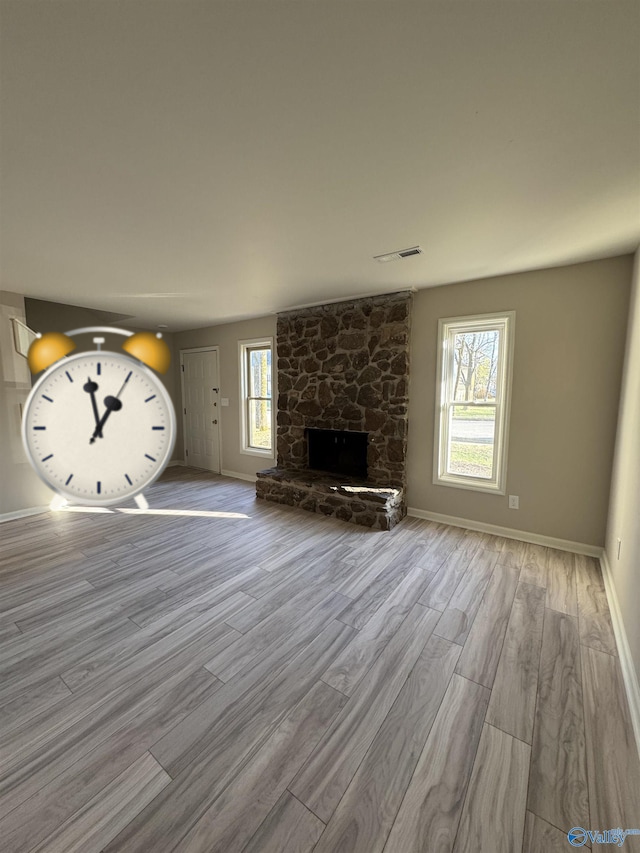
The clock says 12 h 58 min 05 s
